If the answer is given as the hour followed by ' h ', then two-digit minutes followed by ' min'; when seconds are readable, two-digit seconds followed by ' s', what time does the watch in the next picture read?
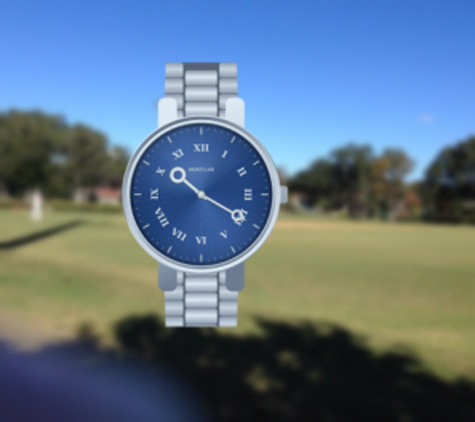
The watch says 10 h 20 min
